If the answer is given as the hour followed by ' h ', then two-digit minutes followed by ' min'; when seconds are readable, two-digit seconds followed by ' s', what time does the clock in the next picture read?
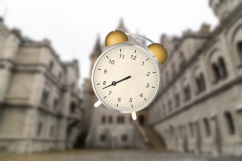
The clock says 7 h 38 min
